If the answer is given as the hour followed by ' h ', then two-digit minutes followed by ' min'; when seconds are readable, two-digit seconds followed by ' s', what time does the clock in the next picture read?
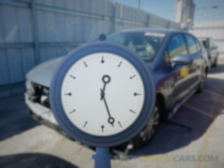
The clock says 12 h 27 min
